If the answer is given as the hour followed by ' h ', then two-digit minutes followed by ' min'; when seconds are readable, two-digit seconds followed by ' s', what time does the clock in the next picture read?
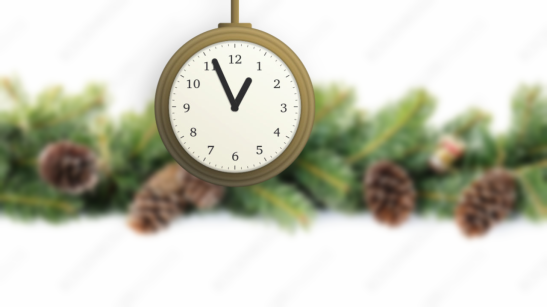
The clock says 12 h 56 min
